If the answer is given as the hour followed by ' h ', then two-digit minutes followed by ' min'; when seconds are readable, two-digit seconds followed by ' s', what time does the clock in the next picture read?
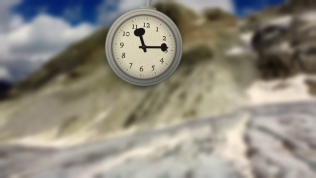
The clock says 11 h 14 min
